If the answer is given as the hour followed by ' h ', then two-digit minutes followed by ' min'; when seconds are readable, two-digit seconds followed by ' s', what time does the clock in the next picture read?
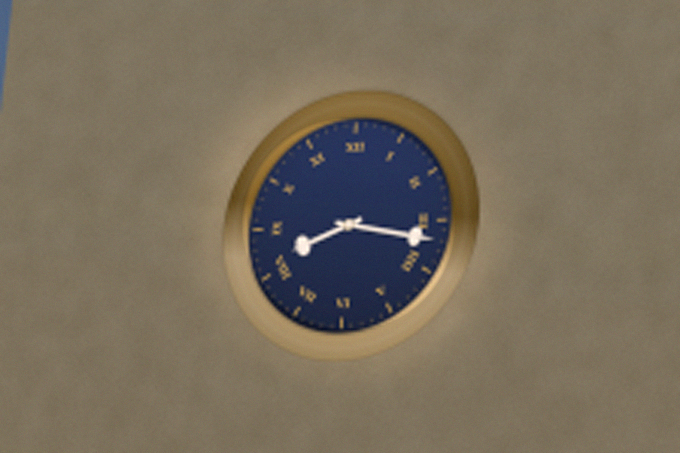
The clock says 8 h 17 min
